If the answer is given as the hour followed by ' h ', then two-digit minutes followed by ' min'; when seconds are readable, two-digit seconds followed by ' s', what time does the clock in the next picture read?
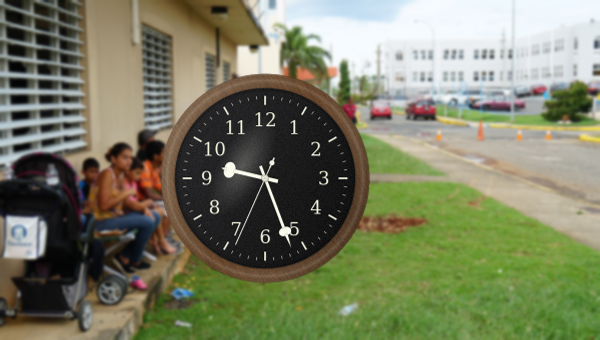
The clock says 9 h 26 min 34 s
